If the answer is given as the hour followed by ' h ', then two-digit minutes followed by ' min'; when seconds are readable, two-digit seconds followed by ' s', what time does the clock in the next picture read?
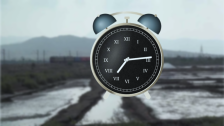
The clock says 7 h 14 min
